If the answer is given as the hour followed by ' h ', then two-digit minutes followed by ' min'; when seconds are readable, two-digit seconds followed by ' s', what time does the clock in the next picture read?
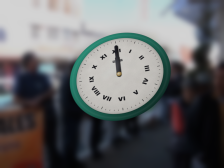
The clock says 12 h 00 min
